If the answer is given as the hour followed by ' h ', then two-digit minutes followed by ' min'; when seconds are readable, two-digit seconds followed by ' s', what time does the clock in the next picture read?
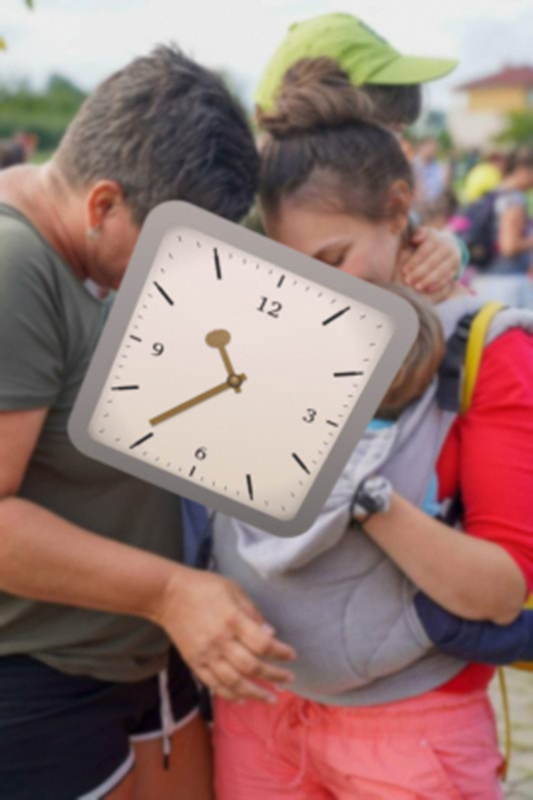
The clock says 10 h 36 min
